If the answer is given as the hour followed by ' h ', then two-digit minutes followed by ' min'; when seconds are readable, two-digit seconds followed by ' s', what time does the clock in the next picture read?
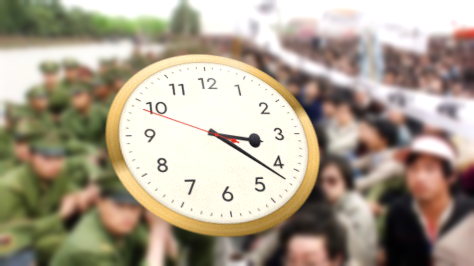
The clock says 3 h 21 min 49 s
